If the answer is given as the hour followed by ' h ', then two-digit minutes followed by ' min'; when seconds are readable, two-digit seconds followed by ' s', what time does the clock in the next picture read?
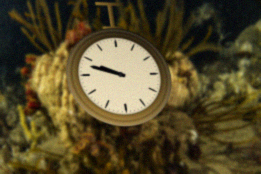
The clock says 9 h 48 min
